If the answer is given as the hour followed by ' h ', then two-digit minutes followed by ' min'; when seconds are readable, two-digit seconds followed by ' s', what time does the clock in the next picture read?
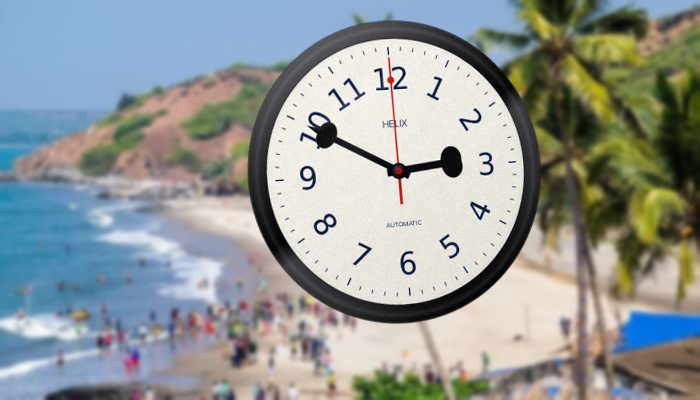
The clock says 2 h 50 min 00 s
